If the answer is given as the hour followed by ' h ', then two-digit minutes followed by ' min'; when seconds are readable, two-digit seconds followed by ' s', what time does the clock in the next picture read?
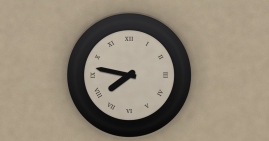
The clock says 7 h 47 min
